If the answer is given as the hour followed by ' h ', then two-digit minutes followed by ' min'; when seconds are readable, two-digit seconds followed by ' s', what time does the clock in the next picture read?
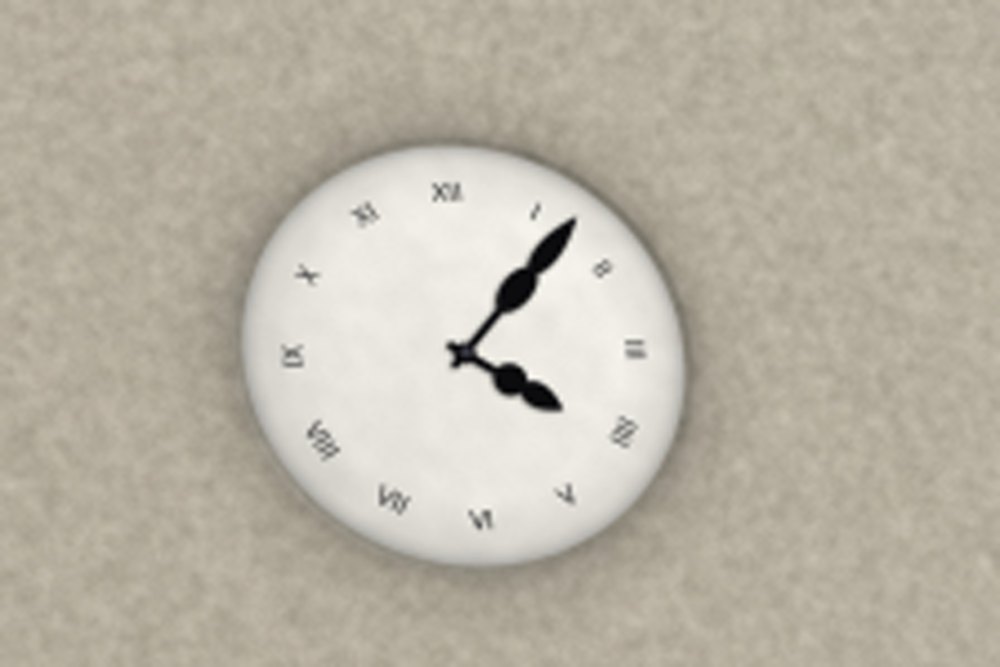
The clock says 4 h 07 min
